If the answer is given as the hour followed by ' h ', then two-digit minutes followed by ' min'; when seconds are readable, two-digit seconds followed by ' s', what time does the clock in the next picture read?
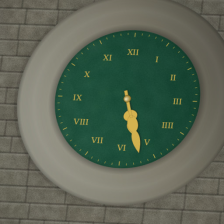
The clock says 5 h 27 min
